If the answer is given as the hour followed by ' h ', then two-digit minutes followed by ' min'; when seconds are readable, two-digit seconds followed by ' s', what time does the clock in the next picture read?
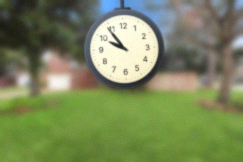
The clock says 9 h 54 min
